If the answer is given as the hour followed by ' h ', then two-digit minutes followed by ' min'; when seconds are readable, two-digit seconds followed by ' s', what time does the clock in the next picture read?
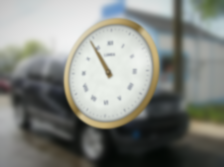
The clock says 10 h 54 min
